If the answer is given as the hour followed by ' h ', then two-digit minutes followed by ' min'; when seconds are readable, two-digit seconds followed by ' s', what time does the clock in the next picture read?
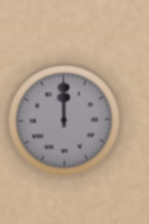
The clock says 12 h 00 min
